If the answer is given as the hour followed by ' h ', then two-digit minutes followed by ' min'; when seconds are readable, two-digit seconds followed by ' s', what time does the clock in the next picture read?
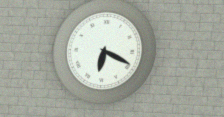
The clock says 6 h 19 min
